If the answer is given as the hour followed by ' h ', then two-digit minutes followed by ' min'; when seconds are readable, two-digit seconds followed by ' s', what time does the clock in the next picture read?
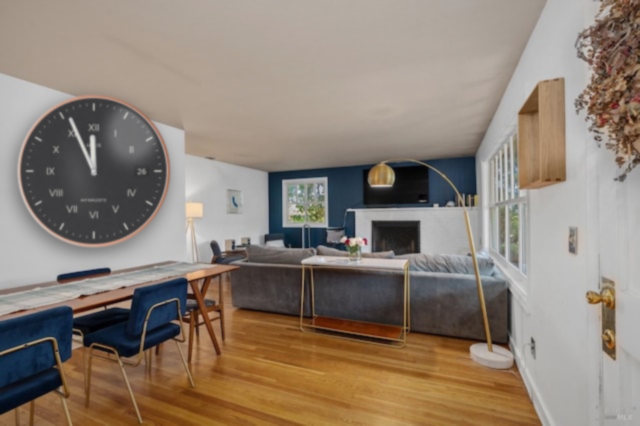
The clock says 11 h 56 min
